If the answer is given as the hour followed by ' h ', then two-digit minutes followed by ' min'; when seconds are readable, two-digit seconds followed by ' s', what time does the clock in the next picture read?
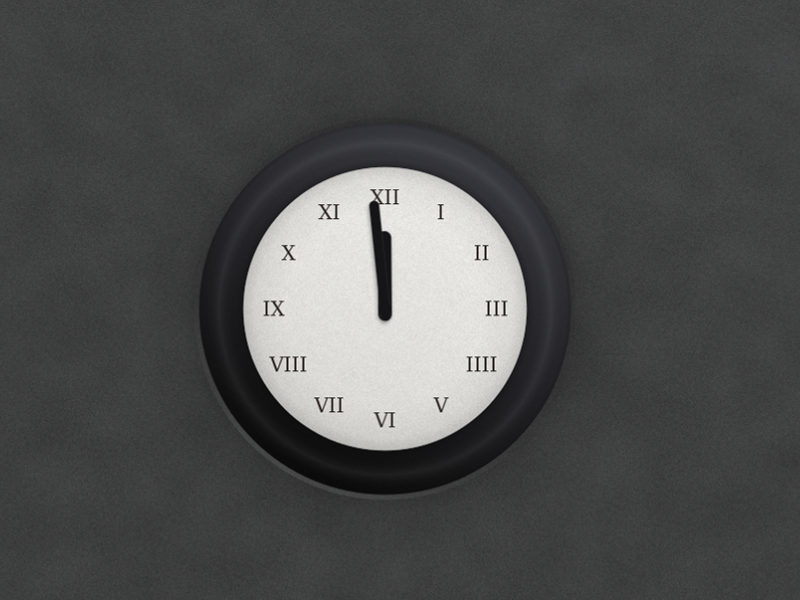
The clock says 11 h 59 min
